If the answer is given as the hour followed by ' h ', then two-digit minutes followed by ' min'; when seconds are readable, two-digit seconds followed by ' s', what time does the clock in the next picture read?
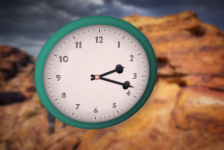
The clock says 2 h 18 min
